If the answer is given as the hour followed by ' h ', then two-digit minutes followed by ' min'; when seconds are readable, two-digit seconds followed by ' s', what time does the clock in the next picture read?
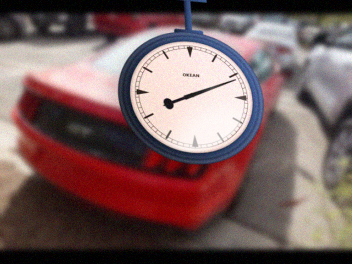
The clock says 8 h 11 min
